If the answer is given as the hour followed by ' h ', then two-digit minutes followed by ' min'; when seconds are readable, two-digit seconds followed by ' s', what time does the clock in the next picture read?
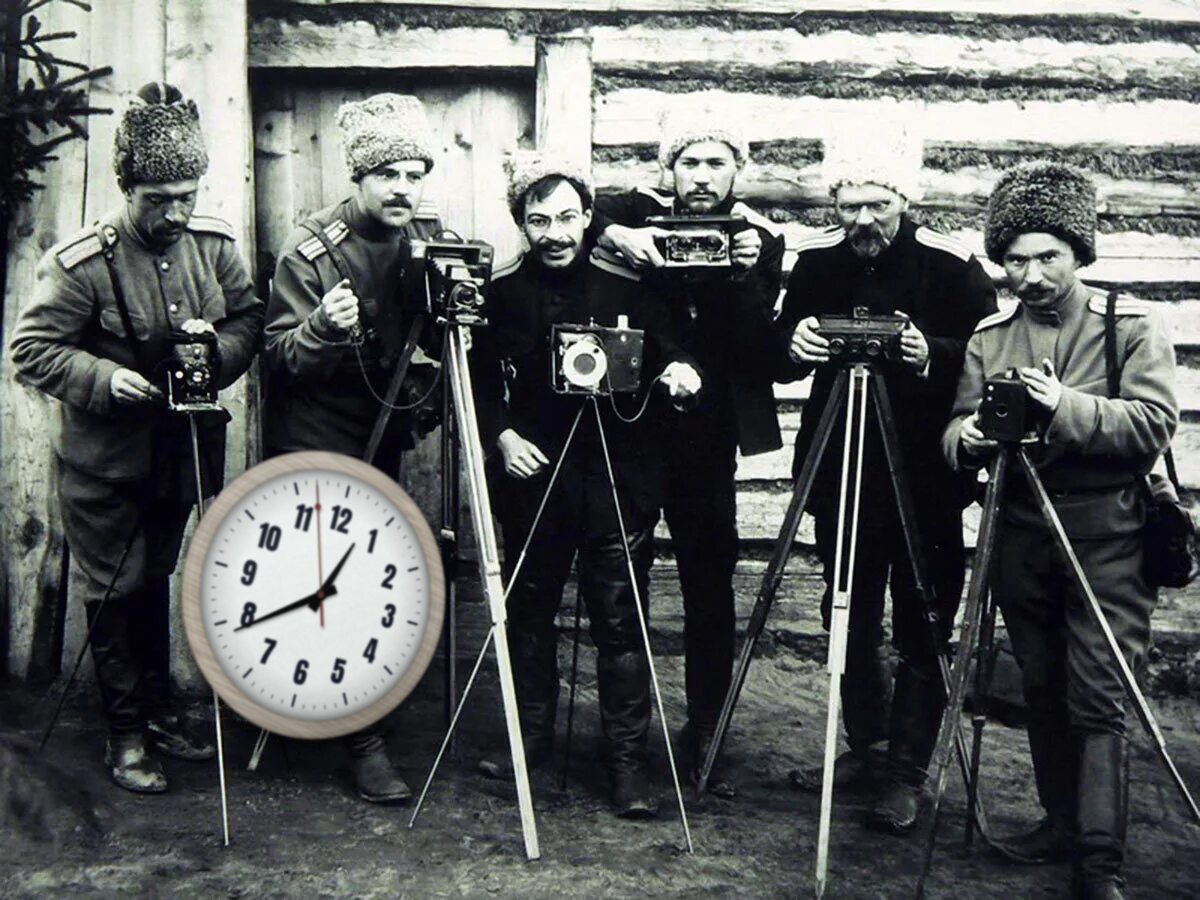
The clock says 12 h 38 min 57 s
